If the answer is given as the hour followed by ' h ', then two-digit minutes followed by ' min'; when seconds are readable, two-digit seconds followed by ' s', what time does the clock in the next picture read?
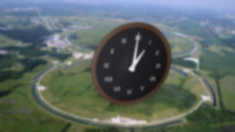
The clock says 1 h 00 min
